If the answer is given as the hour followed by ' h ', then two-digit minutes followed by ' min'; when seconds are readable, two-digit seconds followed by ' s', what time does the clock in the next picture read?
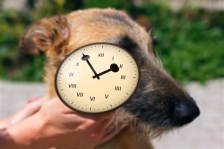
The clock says 1 h 54 min
